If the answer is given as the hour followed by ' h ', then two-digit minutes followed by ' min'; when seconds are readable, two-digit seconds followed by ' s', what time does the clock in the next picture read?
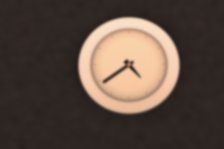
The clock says 4 h 39 min
